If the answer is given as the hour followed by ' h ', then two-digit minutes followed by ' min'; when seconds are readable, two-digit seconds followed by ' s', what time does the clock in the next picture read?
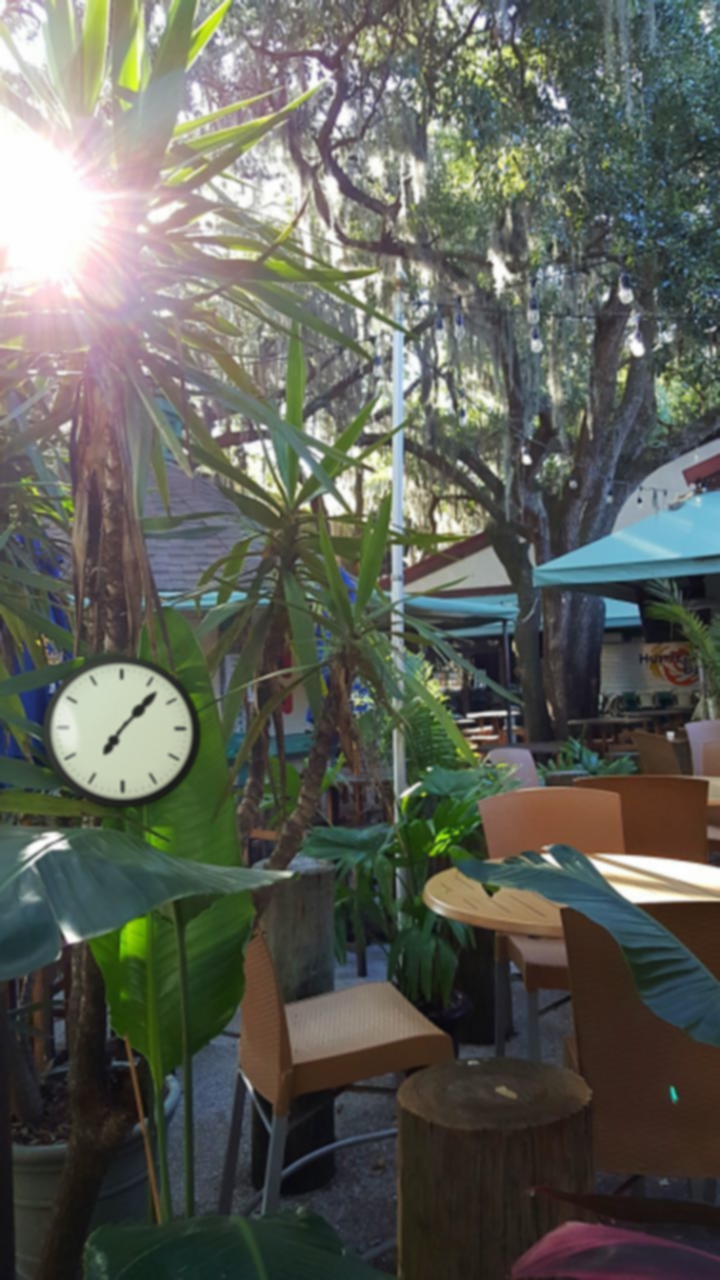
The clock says 7 h 07 min
